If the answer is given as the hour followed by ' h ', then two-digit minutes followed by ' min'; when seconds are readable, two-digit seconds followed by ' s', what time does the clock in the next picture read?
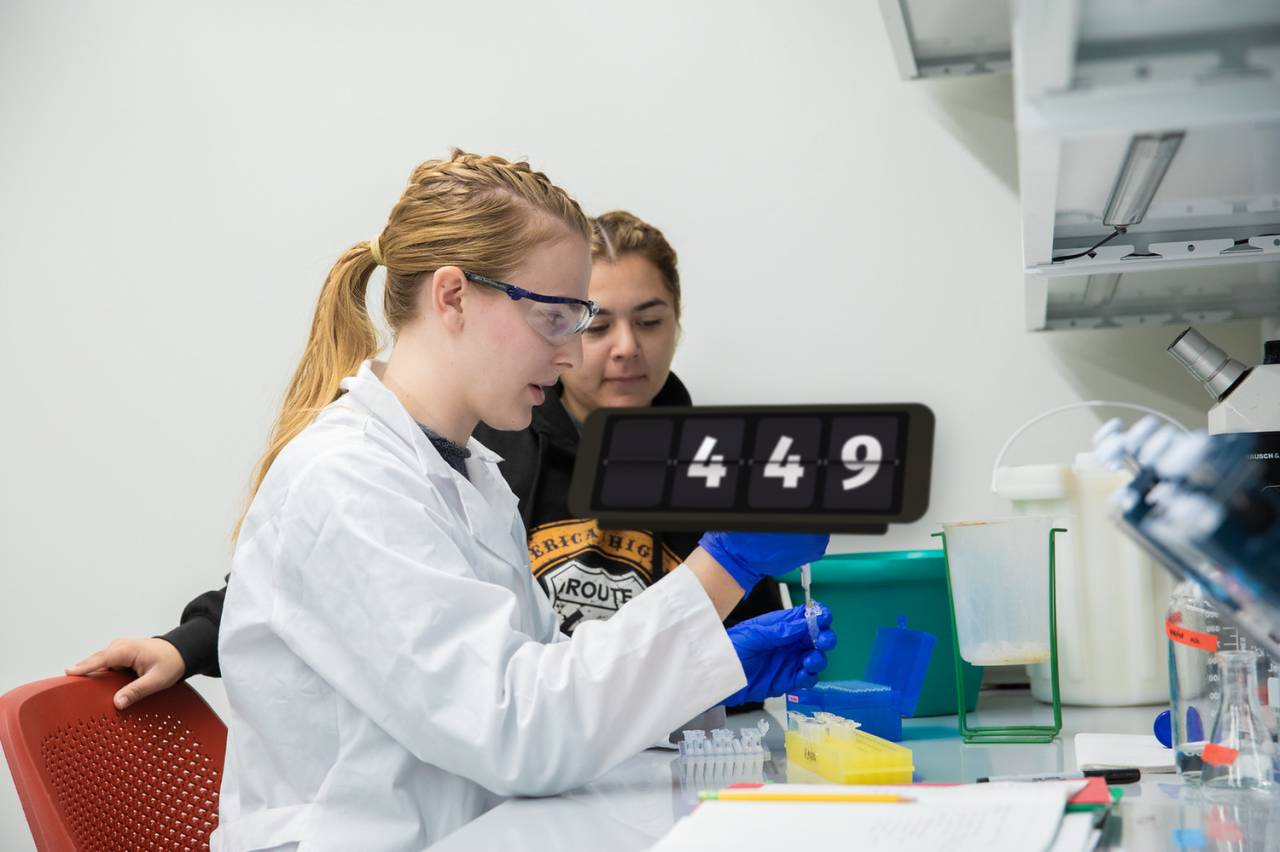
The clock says 4 h 49 min
